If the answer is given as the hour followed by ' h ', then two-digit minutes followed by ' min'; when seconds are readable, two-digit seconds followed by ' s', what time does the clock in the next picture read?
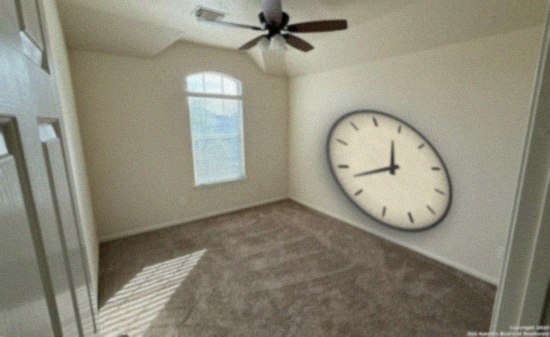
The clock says 12 h 43 min
